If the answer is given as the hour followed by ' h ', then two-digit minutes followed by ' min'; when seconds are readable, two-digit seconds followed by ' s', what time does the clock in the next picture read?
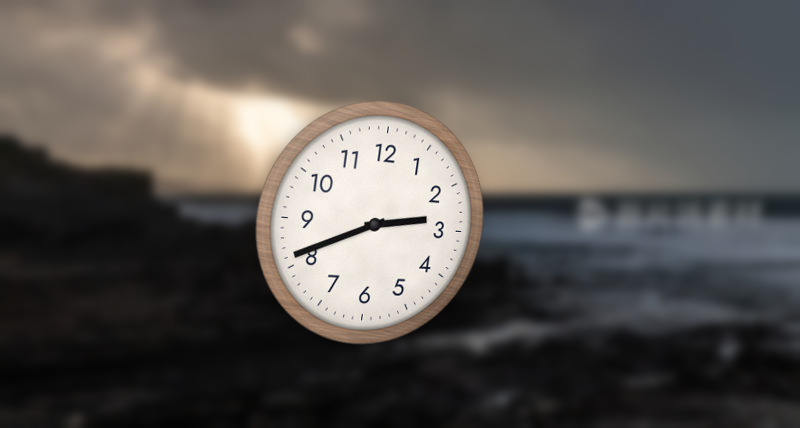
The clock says 2 h 41 min
